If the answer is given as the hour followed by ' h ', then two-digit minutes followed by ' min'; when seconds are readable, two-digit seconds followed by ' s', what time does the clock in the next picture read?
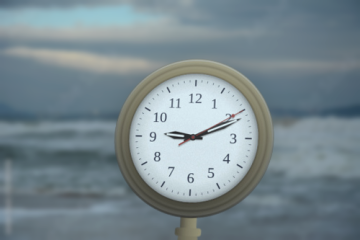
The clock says 9 h 11 min 10 s
